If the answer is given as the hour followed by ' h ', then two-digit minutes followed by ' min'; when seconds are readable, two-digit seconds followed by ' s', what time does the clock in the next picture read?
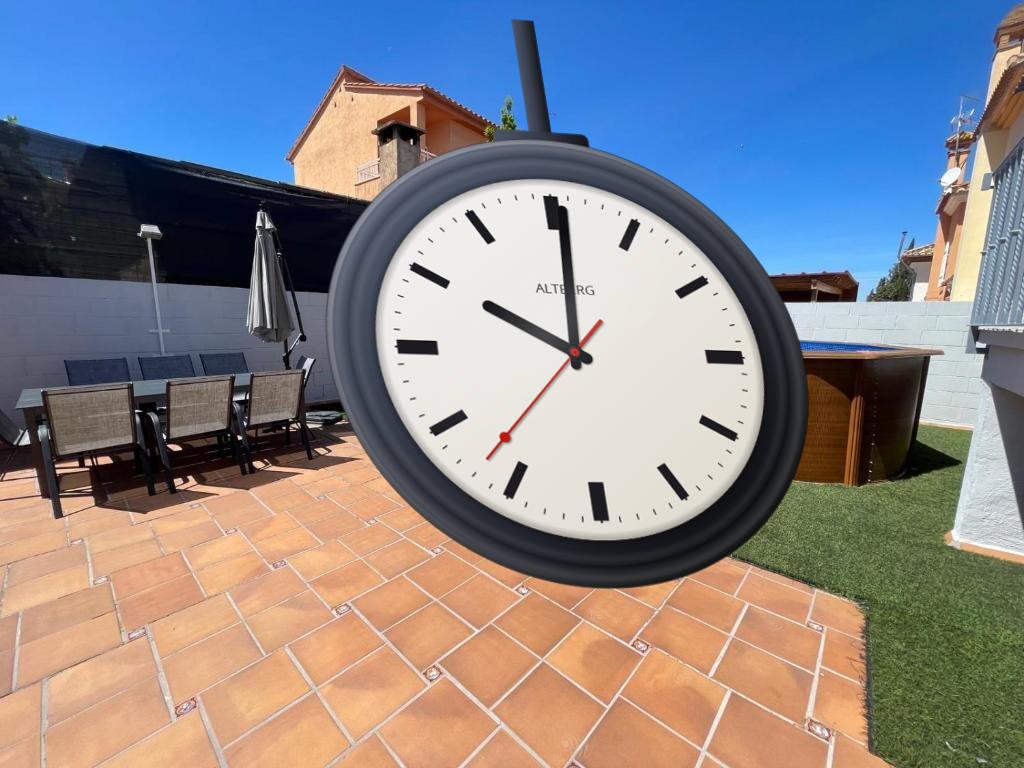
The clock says 10 h 00 min 37 s
